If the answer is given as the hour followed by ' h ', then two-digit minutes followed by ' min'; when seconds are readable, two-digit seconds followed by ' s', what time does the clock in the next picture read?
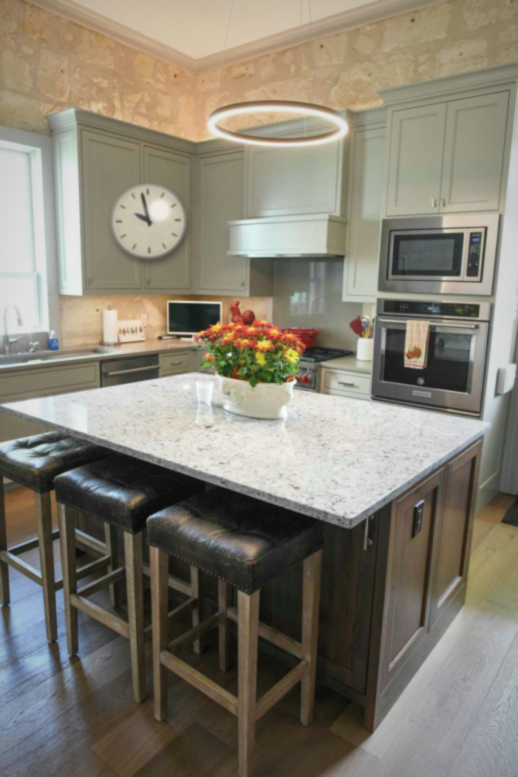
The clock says 9 h 58 min
